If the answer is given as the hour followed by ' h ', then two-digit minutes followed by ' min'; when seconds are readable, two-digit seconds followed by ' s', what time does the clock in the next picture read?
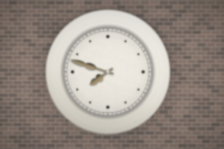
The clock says 7 h 48 min
